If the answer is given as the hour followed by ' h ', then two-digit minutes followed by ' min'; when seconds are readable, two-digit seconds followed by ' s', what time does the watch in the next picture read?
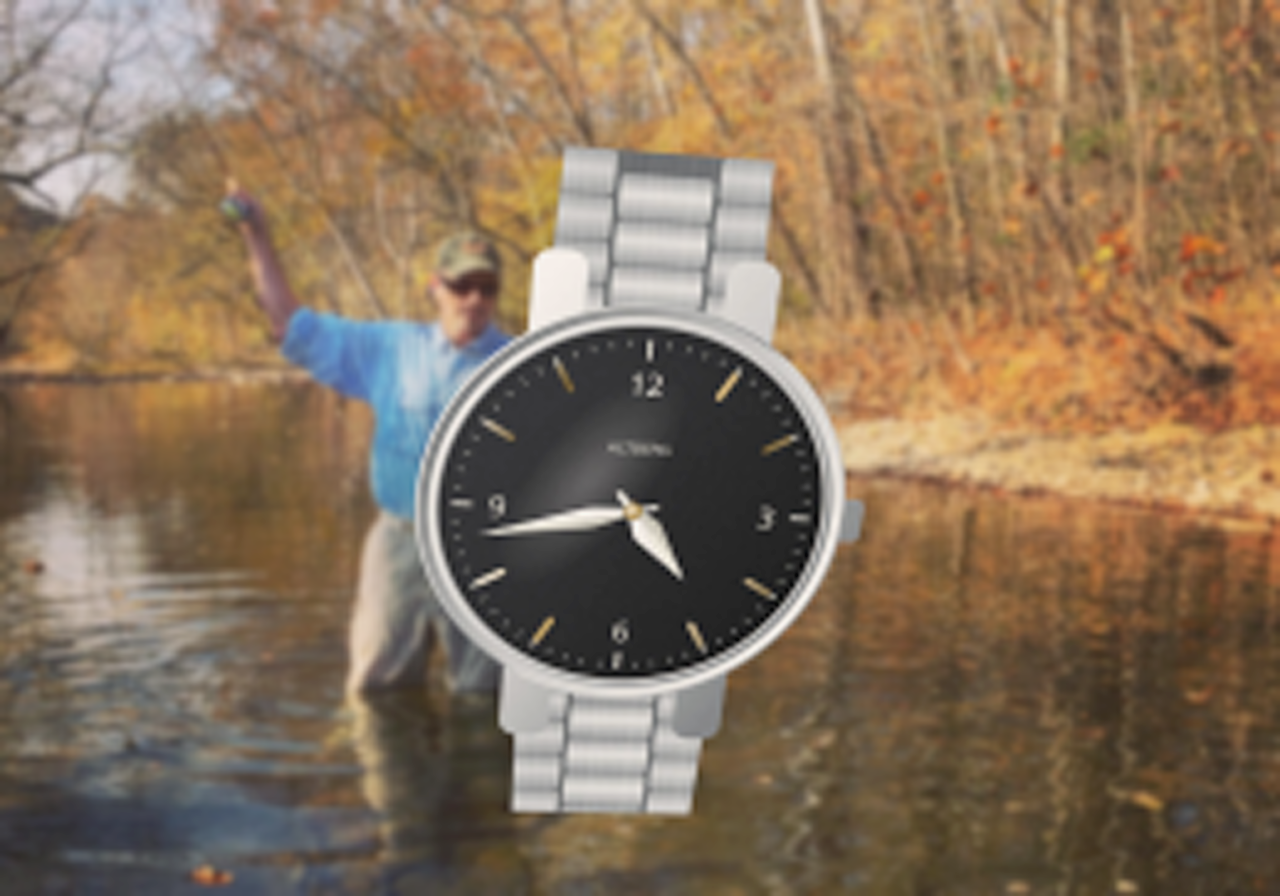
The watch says 4 h 43 min
